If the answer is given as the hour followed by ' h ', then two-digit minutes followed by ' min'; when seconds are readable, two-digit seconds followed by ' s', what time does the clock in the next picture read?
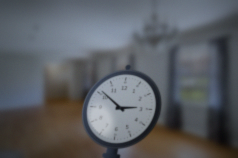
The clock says 2 h 51 min
